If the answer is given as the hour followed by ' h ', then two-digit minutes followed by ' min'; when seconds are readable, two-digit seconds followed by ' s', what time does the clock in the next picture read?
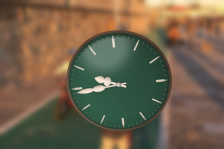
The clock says 9 h 44 min
